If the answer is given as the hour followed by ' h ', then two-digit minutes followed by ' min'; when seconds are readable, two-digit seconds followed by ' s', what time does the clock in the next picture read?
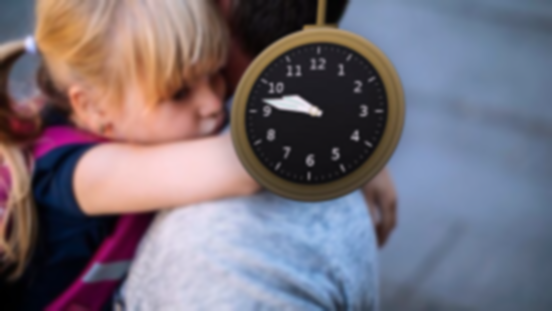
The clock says 9 h 47 min
